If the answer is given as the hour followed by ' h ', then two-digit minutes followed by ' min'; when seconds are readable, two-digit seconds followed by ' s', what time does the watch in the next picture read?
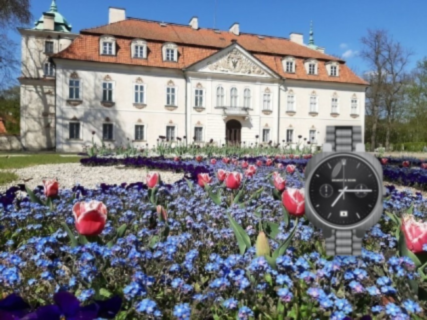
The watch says 7 h 15 min
